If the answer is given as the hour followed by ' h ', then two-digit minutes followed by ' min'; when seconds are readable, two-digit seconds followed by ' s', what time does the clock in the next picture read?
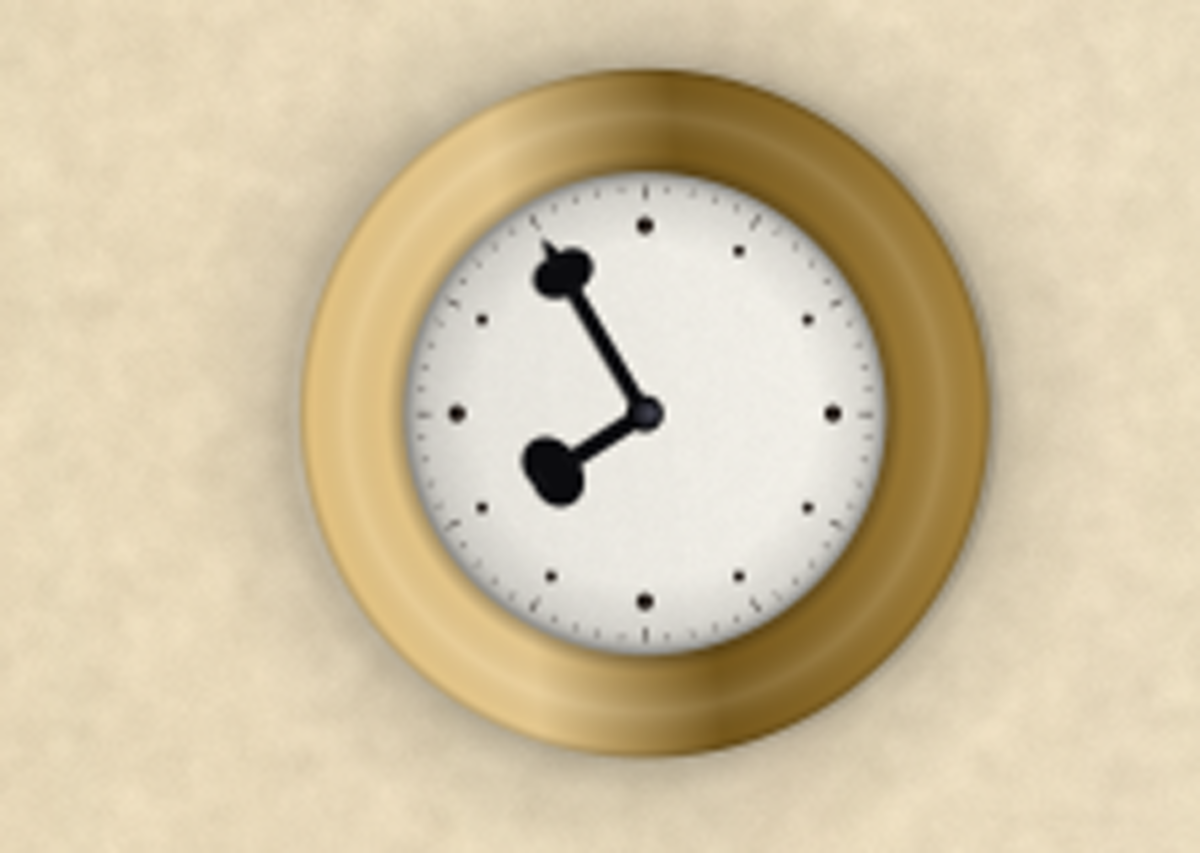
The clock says 7 h 55 min
